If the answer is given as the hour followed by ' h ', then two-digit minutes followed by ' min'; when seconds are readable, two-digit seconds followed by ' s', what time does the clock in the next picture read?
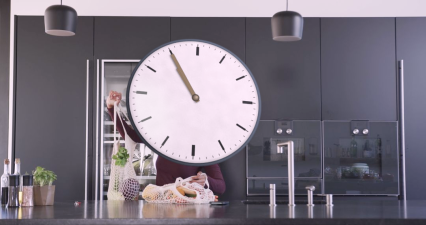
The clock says 10 h 55 min
